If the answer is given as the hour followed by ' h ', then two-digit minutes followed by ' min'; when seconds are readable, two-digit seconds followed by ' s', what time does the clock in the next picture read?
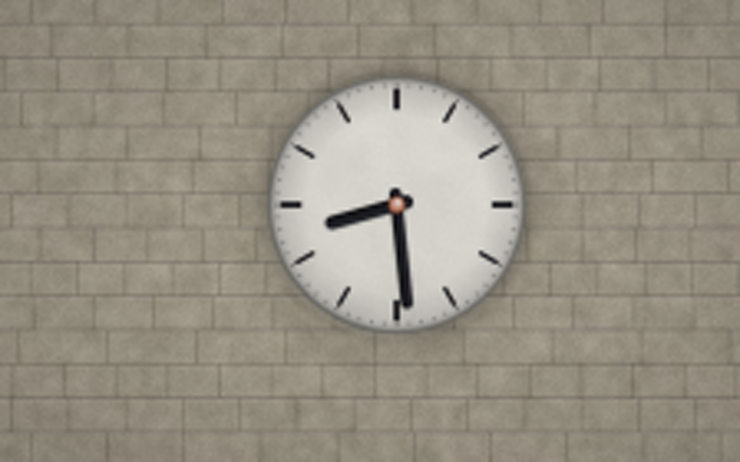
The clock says 8 h 29 min
